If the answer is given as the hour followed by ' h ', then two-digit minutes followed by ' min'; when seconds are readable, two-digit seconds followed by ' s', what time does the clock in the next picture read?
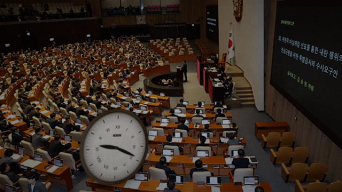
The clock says 9 h 19 min
